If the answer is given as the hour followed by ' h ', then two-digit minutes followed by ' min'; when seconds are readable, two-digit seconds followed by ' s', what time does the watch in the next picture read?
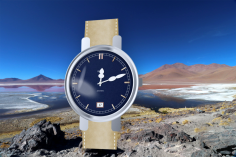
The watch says 12 h 12 min
